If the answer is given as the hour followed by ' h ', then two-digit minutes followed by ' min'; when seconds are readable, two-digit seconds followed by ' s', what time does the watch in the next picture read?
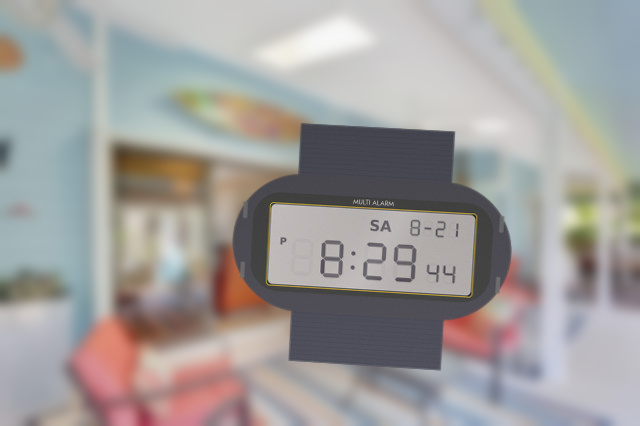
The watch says 8 h 29 min 44 s
